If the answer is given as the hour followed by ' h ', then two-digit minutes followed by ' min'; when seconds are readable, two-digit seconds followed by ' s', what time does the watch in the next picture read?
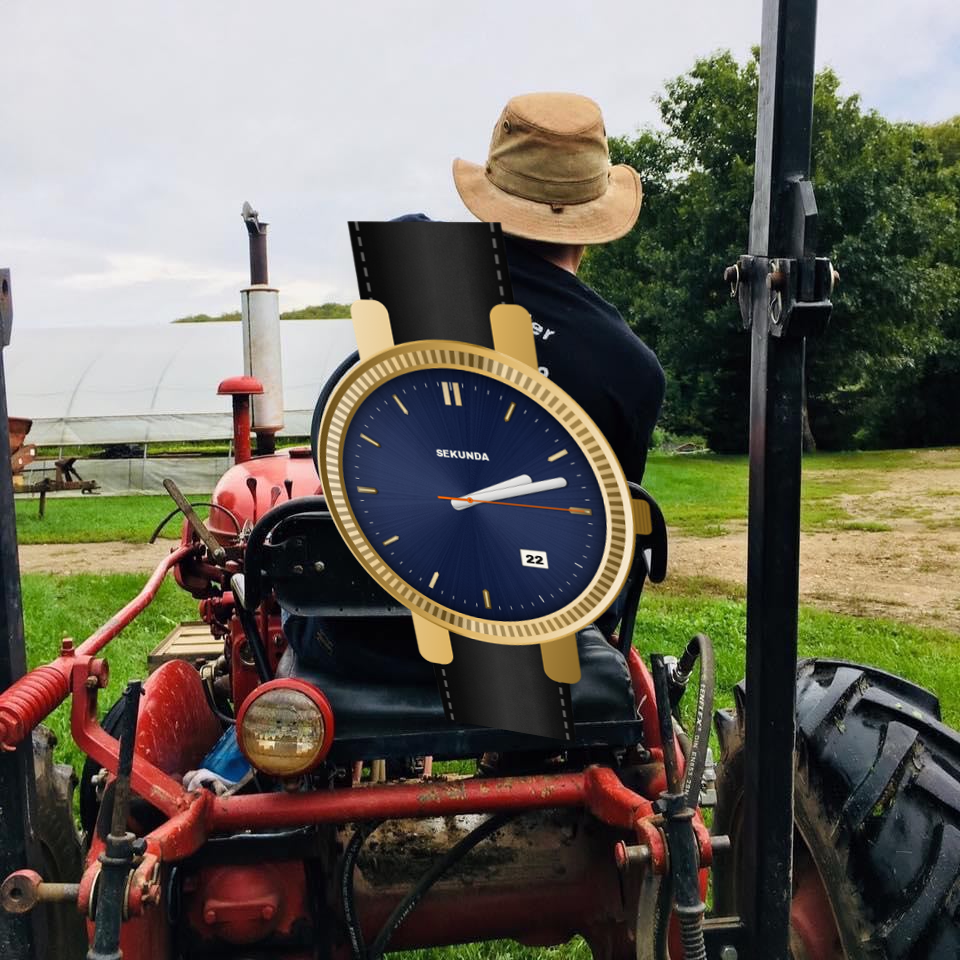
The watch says 2 h 12 min 15 s
